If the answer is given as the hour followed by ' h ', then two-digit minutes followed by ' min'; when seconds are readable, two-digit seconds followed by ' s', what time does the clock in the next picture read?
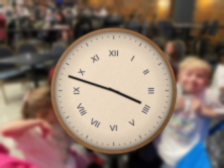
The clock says 3 h 48 min
